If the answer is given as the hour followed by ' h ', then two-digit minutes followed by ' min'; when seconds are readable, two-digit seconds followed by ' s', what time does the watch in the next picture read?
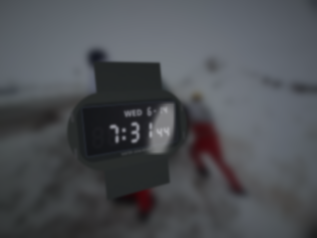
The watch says 7 h 31 min 44 s
